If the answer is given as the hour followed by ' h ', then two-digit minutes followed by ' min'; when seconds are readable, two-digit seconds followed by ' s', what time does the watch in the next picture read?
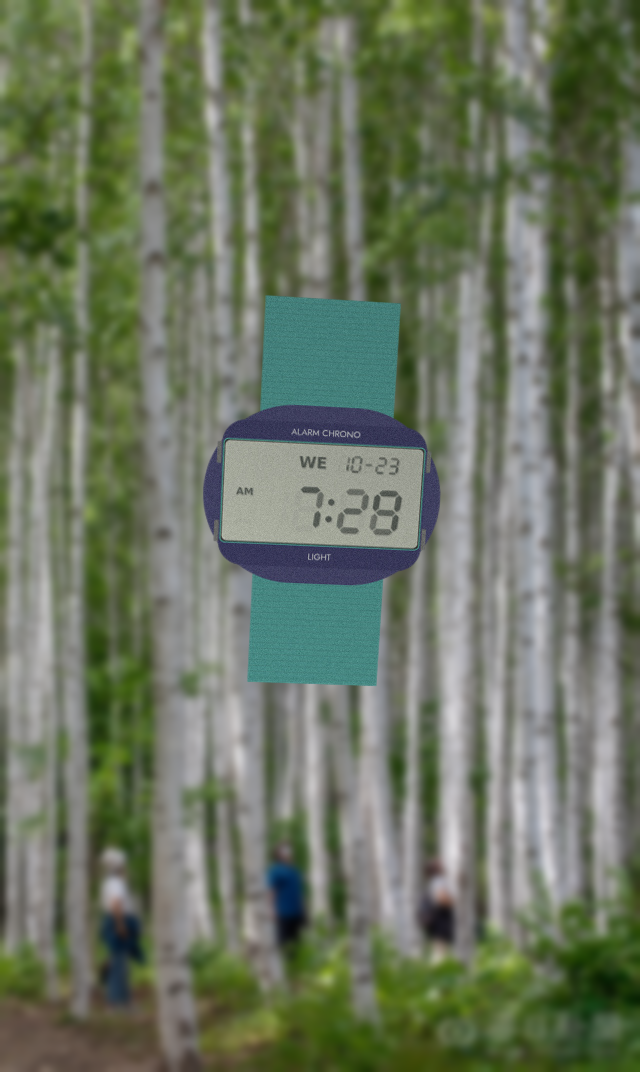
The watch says 7 h 28 min
